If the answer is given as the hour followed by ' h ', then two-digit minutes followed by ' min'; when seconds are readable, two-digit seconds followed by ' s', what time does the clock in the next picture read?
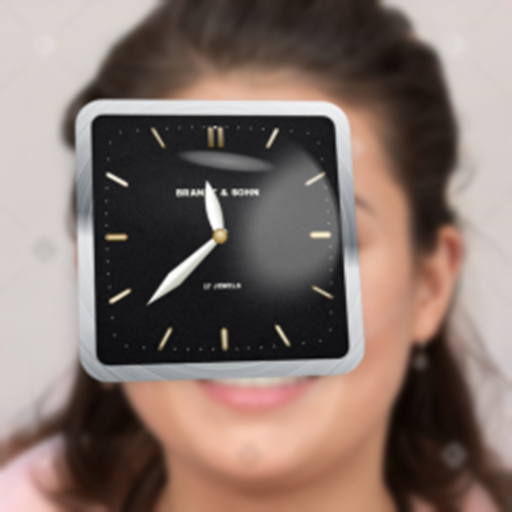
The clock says 11 h 38 min
